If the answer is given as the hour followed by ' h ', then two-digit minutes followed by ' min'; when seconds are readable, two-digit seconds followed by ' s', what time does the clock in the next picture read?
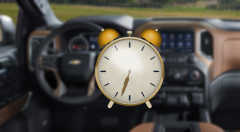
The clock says 6 h 33 min
